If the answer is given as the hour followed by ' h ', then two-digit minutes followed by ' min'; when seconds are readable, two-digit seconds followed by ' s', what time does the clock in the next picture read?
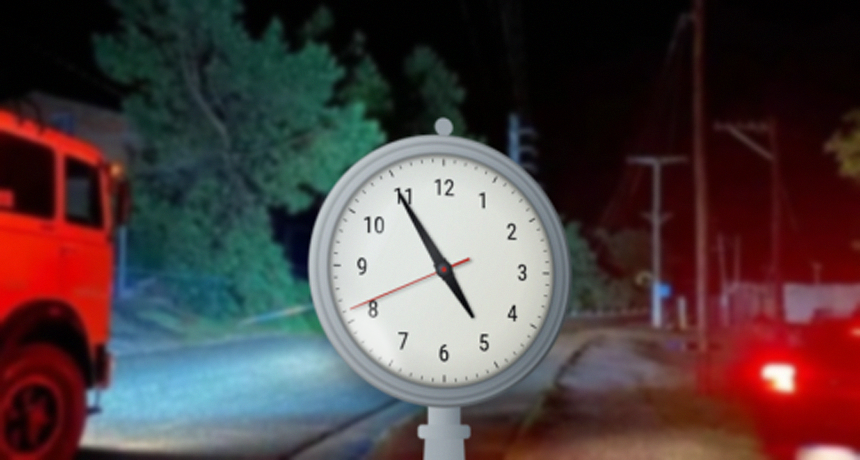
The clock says 4 h 54 min 41 s
